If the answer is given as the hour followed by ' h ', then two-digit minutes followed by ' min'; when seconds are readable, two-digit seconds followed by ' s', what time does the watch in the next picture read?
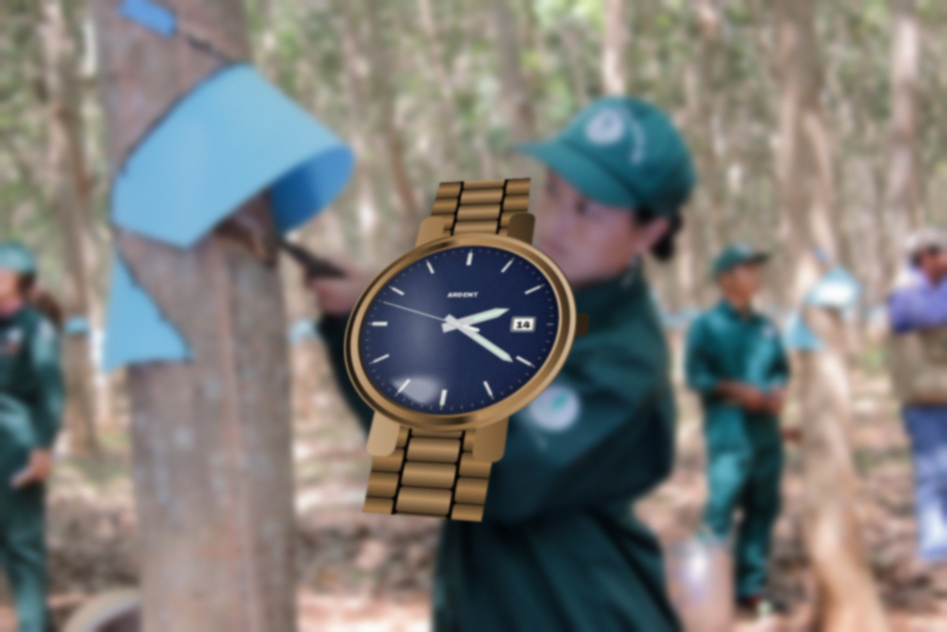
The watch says 2 h 20 min 48 s
